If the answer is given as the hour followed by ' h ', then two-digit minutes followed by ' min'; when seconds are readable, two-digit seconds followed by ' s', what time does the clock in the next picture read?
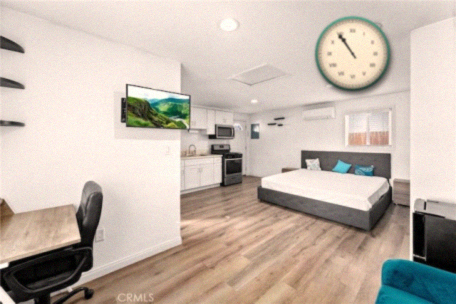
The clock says 10 h 54 min
